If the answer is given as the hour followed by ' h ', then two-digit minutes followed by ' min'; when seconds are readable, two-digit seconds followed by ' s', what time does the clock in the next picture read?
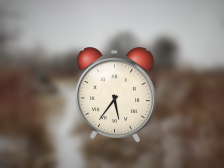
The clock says 5 h 36 min
